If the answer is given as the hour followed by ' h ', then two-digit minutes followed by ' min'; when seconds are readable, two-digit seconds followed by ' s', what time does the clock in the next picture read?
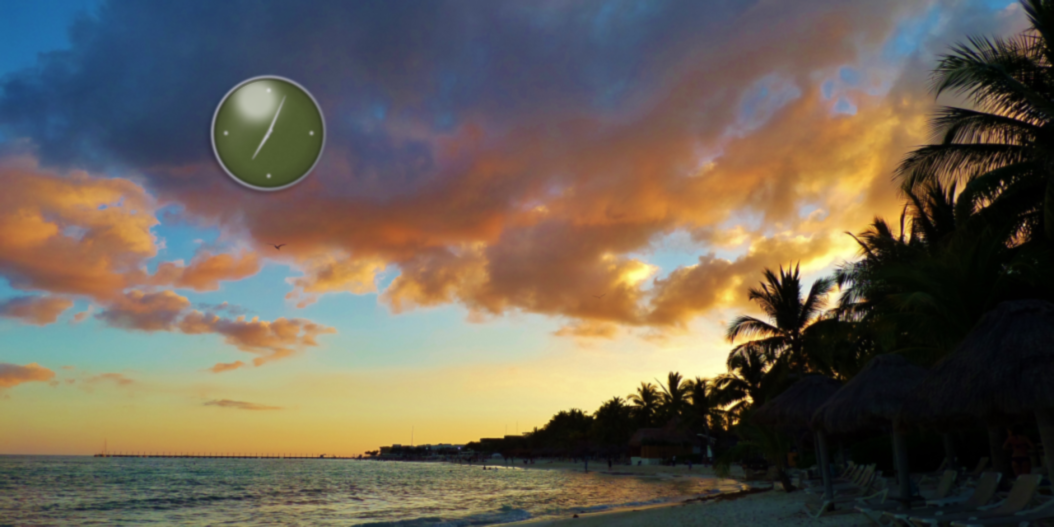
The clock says 7 h 04 min
